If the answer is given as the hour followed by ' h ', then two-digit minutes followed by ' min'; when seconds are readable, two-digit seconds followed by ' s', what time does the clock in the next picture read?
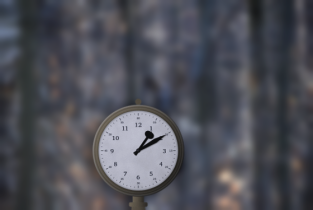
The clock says 1 h 10 min
